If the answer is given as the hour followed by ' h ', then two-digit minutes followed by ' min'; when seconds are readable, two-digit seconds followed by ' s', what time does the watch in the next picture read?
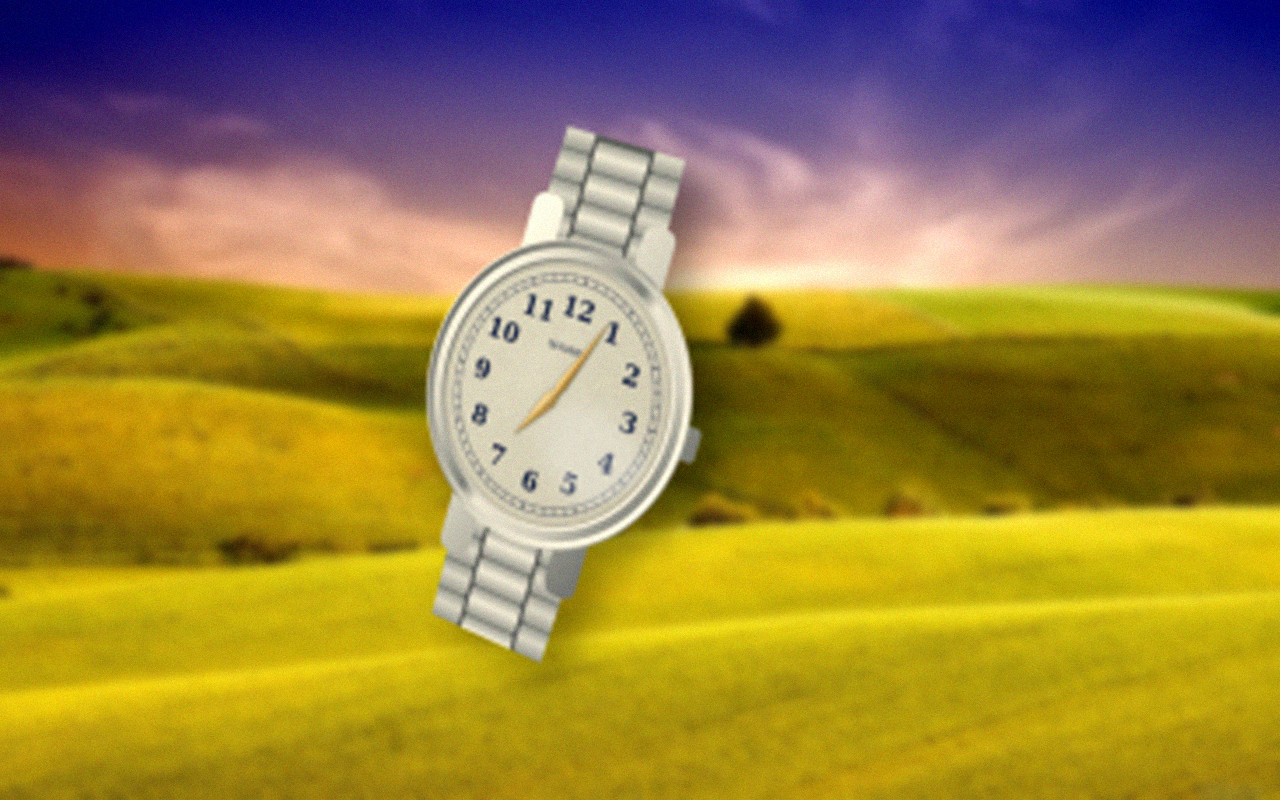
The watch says 7 h 04 min
